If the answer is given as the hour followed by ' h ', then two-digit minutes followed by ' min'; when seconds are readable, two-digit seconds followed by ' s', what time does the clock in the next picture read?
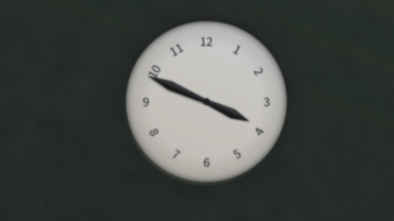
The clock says 3 h 49 min
